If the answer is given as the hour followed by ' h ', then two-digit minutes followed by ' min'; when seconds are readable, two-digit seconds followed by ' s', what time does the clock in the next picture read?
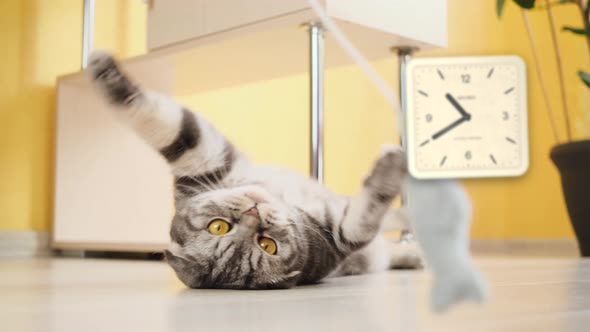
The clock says 10 h 40 min
